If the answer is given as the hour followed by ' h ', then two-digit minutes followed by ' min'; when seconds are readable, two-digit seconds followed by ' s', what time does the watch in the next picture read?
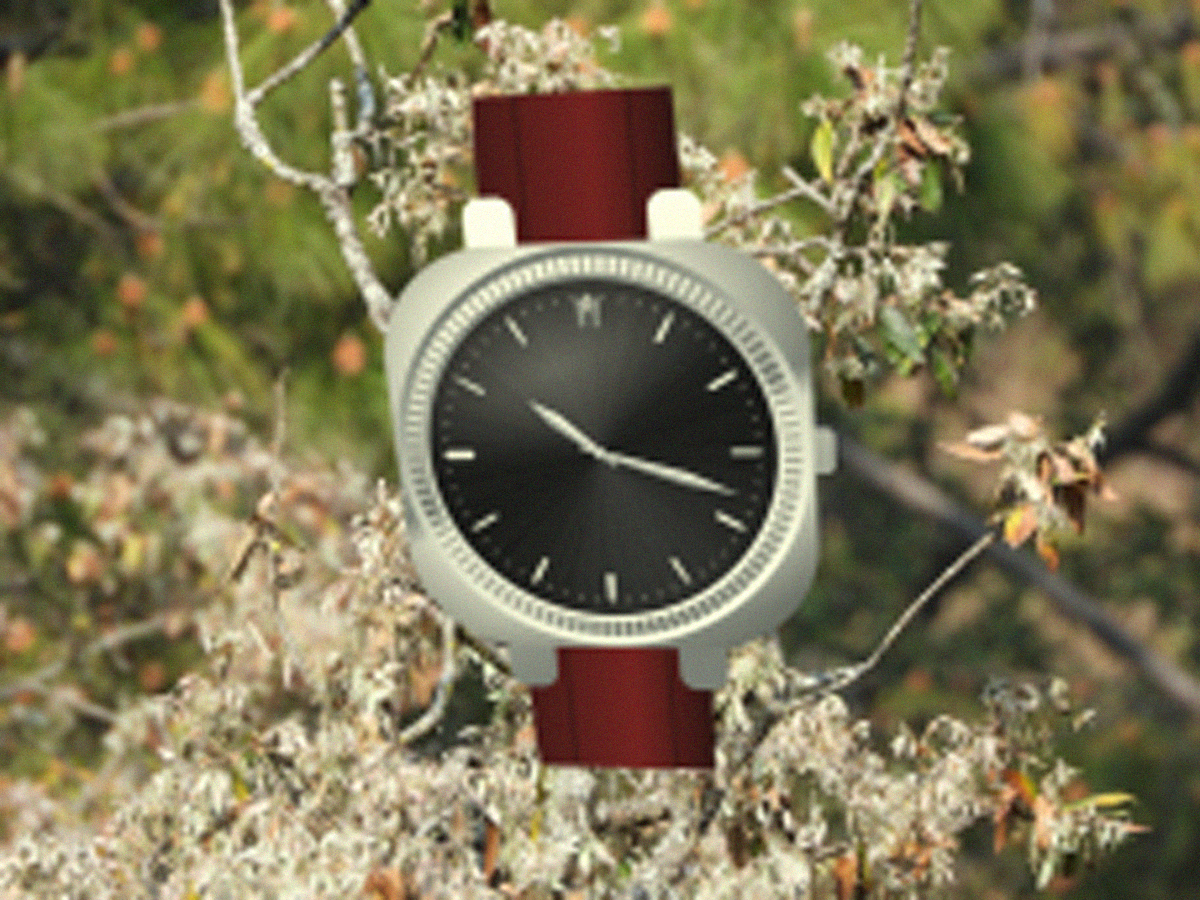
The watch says 10 h 18 min
